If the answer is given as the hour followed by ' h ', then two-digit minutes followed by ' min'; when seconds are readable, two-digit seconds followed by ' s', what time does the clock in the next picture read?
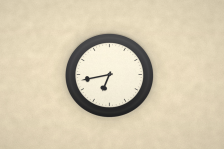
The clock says 6 h 43 min
